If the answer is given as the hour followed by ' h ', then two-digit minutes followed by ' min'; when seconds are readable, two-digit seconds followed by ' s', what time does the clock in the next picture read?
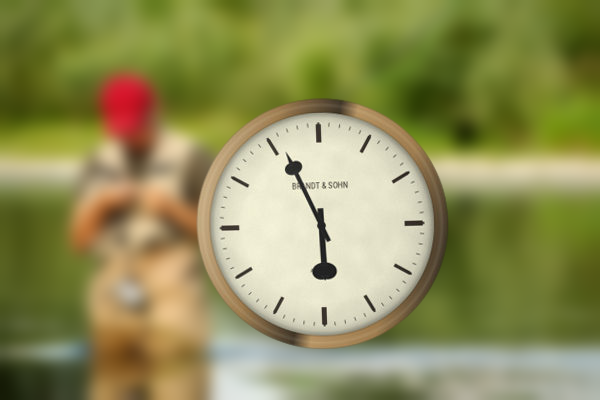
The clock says 5 h 56 min
